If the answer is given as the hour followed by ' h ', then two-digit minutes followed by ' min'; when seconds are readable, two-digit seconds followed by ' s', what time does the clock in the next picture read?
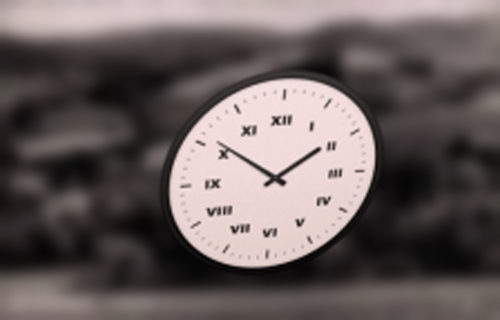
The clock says 1 h 51 min
